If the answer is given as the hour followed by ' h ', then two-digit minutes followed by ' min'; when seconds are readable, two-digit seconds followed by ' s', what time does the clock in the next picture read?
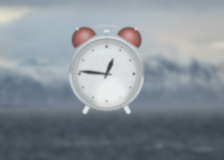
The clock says 12 h 46 min
